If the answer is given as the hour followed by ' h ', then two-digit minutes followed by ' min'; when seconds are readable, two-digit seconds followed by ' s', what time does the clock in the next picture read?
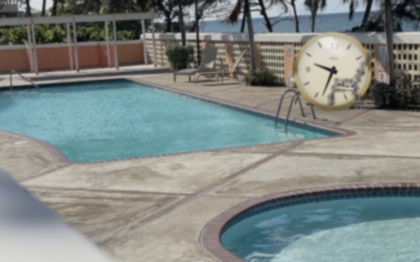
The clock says 9 h 33 min
